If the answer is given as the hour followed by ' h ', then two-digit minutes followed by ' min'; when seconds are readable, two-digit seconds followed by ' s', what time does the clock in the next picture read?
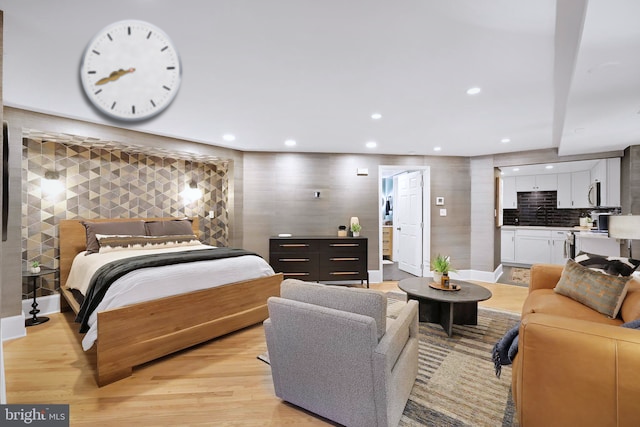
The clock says 8 h 42 min
